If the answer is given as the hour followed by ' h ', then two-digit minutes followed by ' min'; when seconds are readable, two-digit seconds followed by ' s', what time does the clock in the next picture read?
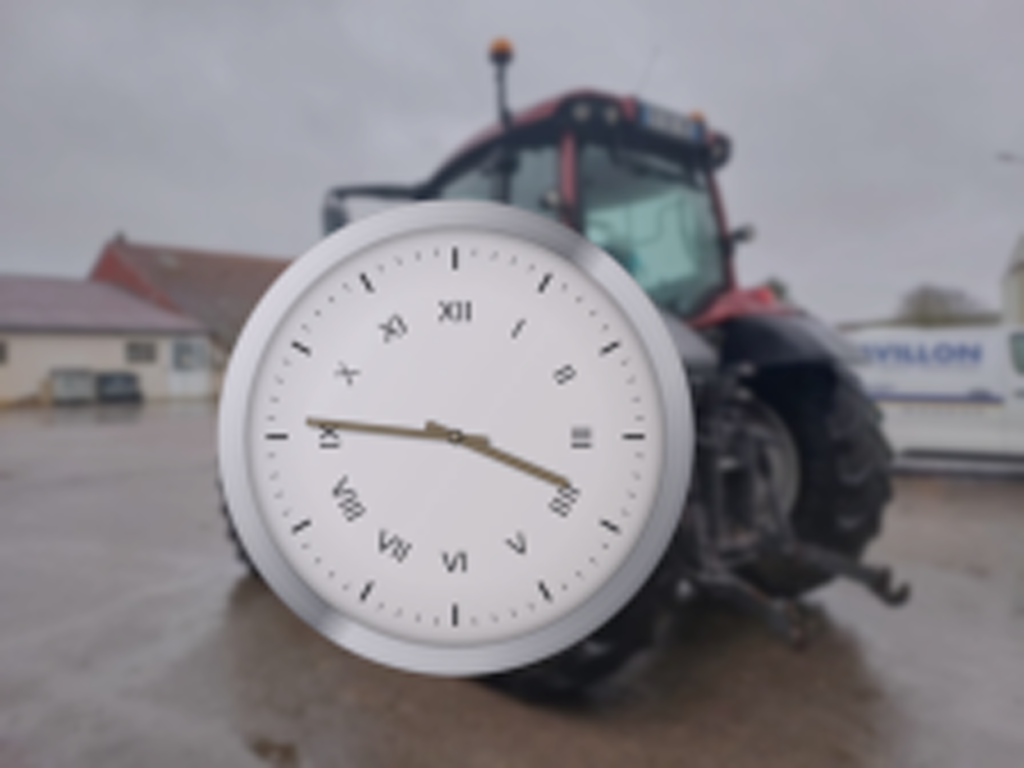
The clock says 3 h 46 min
